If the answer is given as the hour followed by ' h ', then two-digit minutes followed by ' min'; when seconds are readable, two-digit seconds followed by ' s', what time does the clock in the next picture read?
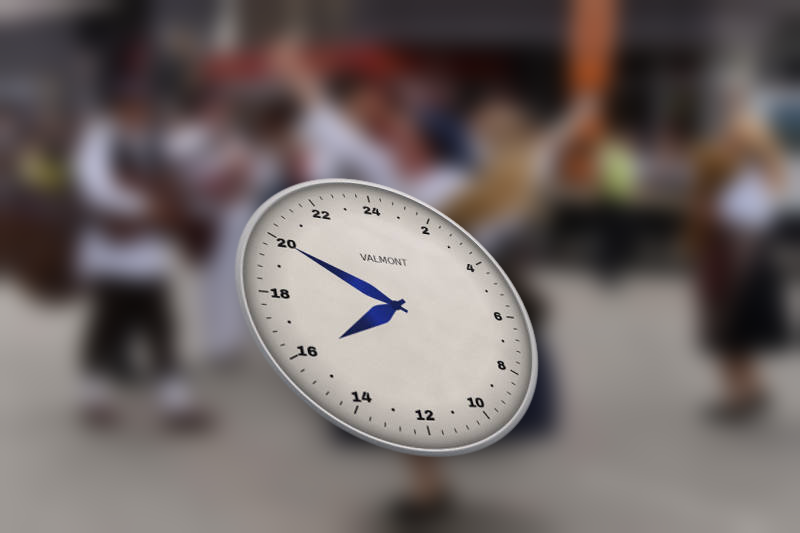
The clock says 15 h 50 min
